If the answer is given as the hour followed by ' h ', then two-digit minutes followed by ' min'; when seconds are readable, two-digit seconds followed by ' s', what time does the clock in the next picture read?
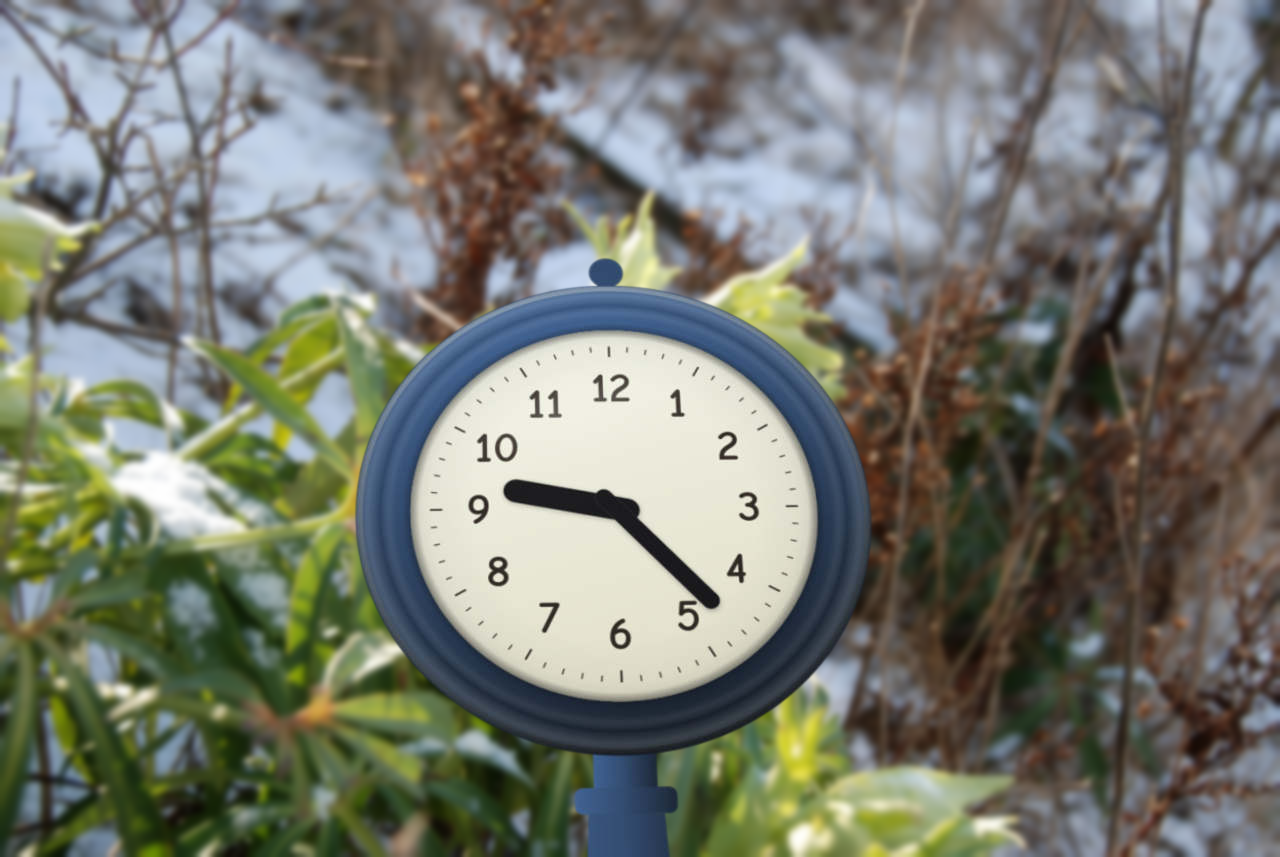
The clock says 9 h 23 min
